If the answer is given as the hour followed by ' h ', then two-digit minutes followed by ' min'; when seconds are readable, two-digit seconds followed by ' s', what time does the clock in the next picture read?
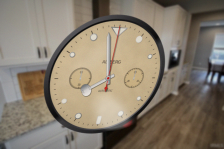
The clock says 7 h 58 min
